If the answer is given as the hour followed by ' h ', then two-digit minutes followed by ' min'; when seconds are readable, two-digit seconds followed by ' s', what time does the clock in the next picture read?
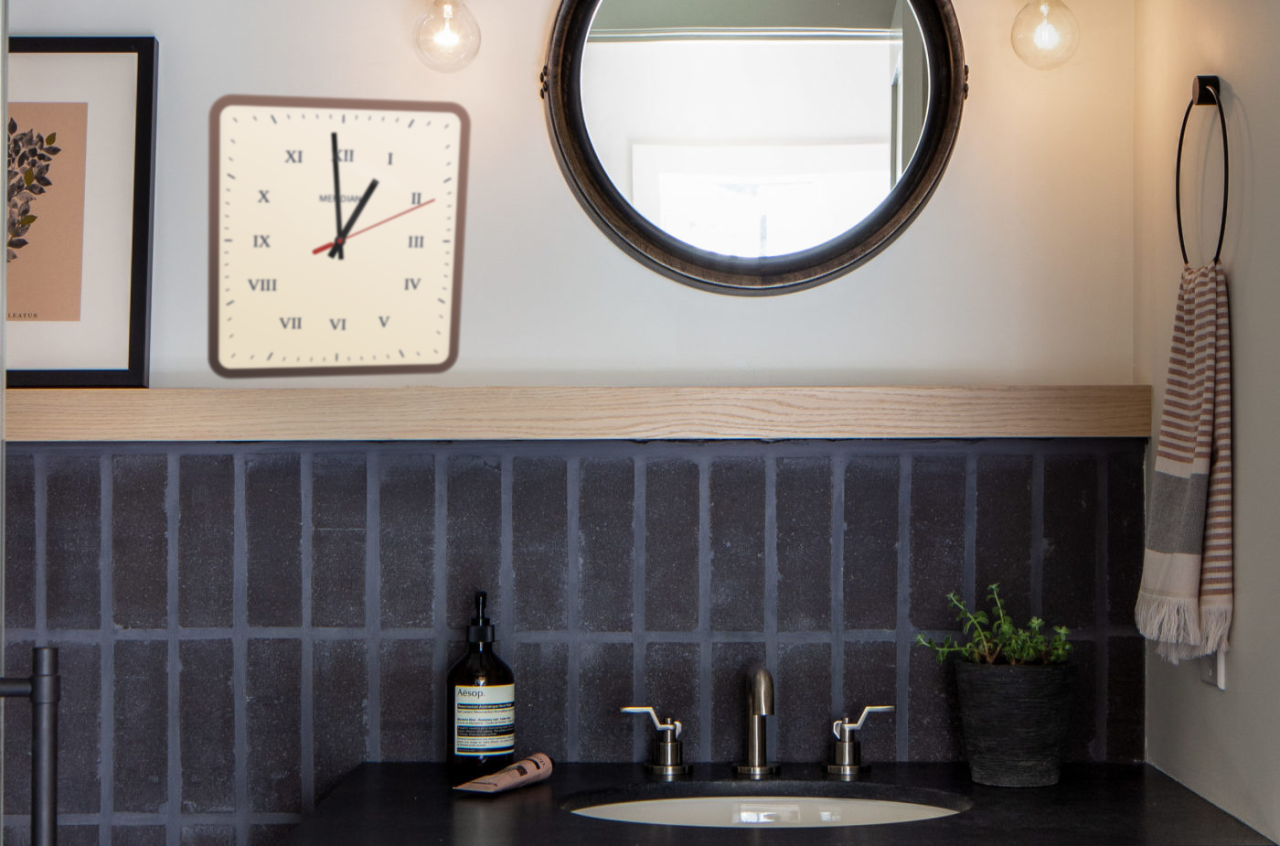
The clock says 12 h 59 min 11 s
